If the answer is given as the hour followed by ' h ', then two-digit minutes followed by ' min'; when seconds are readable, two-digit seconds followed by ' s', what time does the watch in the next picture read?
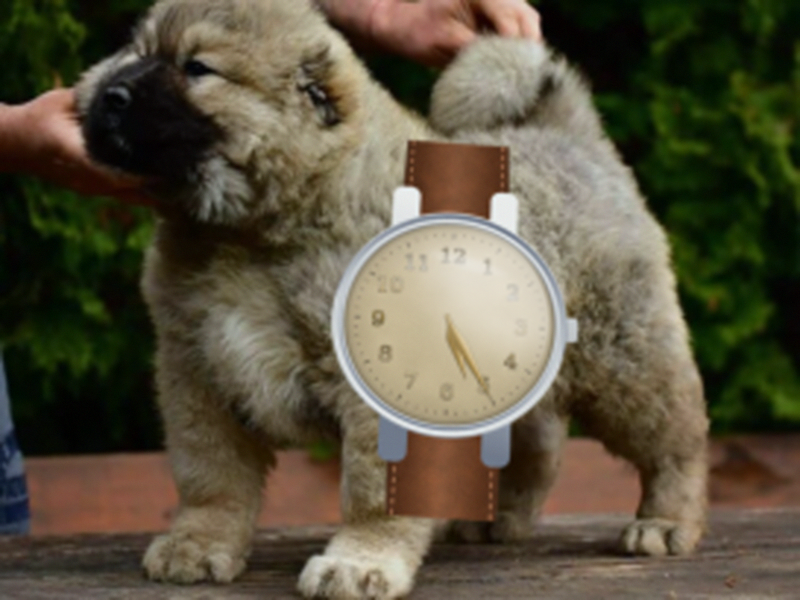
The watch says 5 h 25 min
